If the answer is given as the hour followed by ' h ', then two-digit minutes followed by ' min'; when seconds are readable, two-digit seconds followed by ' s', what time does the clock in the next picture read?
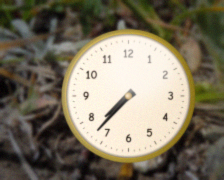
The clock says 7 h 37 min
